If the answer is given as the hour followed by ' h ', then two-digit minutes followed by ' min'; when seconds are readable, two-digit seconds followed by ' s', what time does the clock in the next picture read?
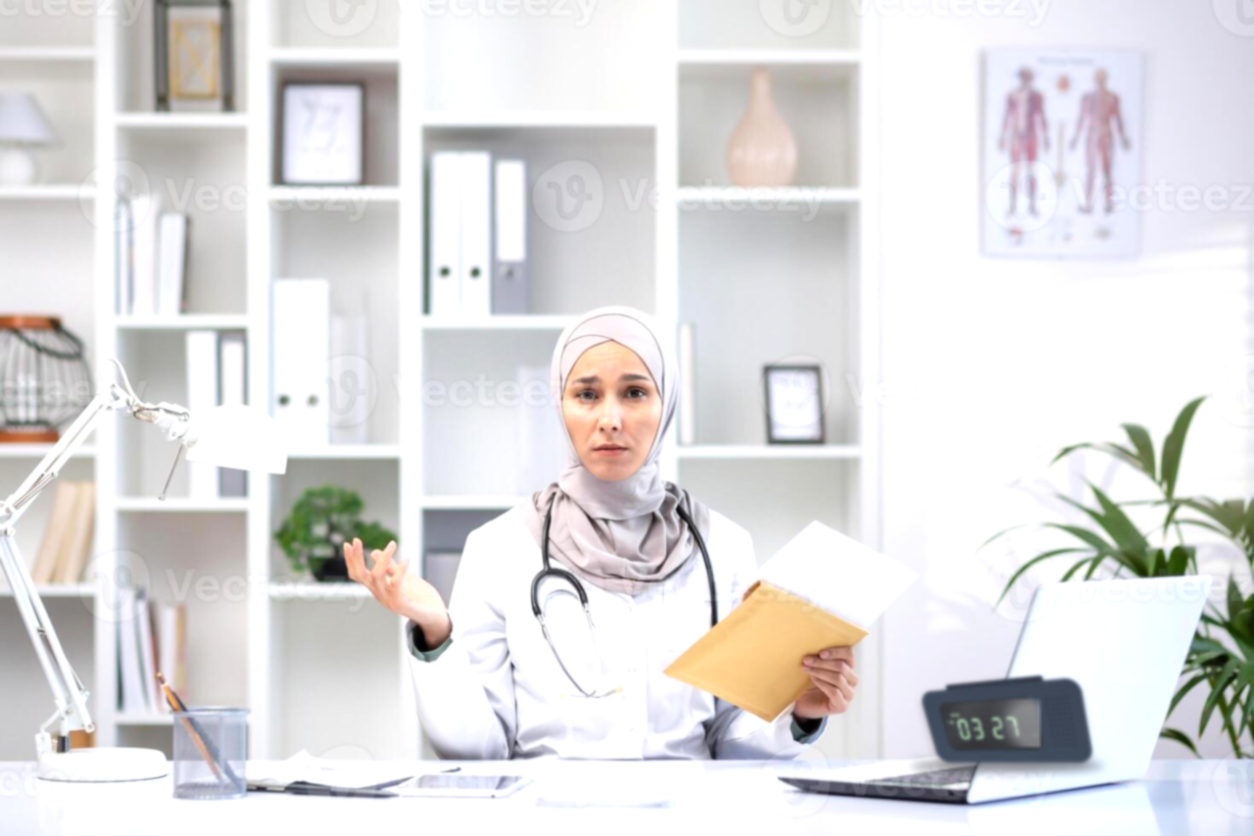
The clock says 3 h 27 min
